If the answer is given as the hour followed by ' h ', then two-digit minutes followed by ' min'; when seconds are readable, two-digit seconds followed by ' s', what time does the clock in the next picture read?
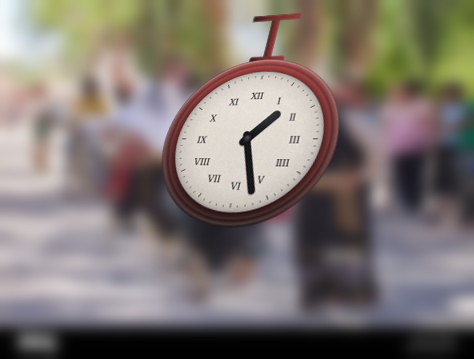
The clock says 1 h 27 min
